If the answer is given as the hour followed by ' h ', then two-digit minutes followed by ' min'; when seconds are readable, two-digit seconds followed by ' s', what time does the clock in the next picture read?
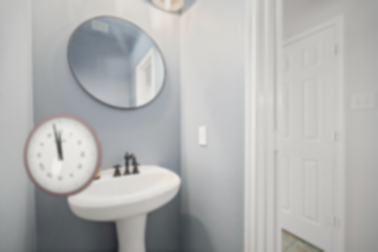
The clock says 11 h 58 min
